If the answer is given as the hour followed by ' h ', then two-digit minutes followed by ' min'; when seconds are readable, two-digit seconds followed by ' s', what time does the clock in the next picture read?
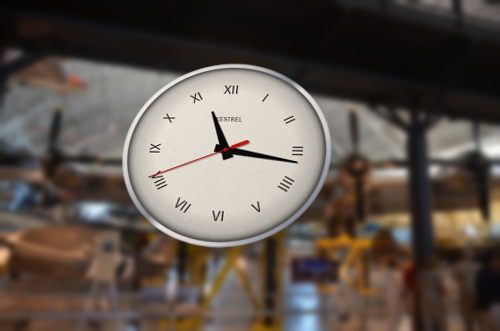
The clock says 11 h 16 min 41 s
